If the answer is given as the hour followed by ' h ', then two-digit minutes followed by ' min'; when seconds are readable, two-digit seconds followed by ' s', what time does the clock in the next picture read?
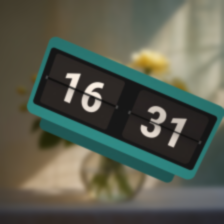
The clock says 16 h 31 min
